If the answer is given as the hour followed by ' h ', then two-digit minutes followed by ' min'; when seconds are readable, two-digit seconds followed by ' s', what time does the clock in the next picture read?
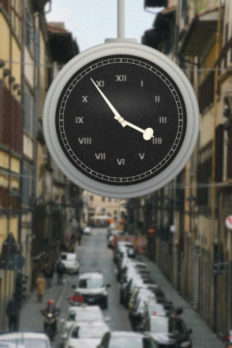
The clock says 3 h 54 min
